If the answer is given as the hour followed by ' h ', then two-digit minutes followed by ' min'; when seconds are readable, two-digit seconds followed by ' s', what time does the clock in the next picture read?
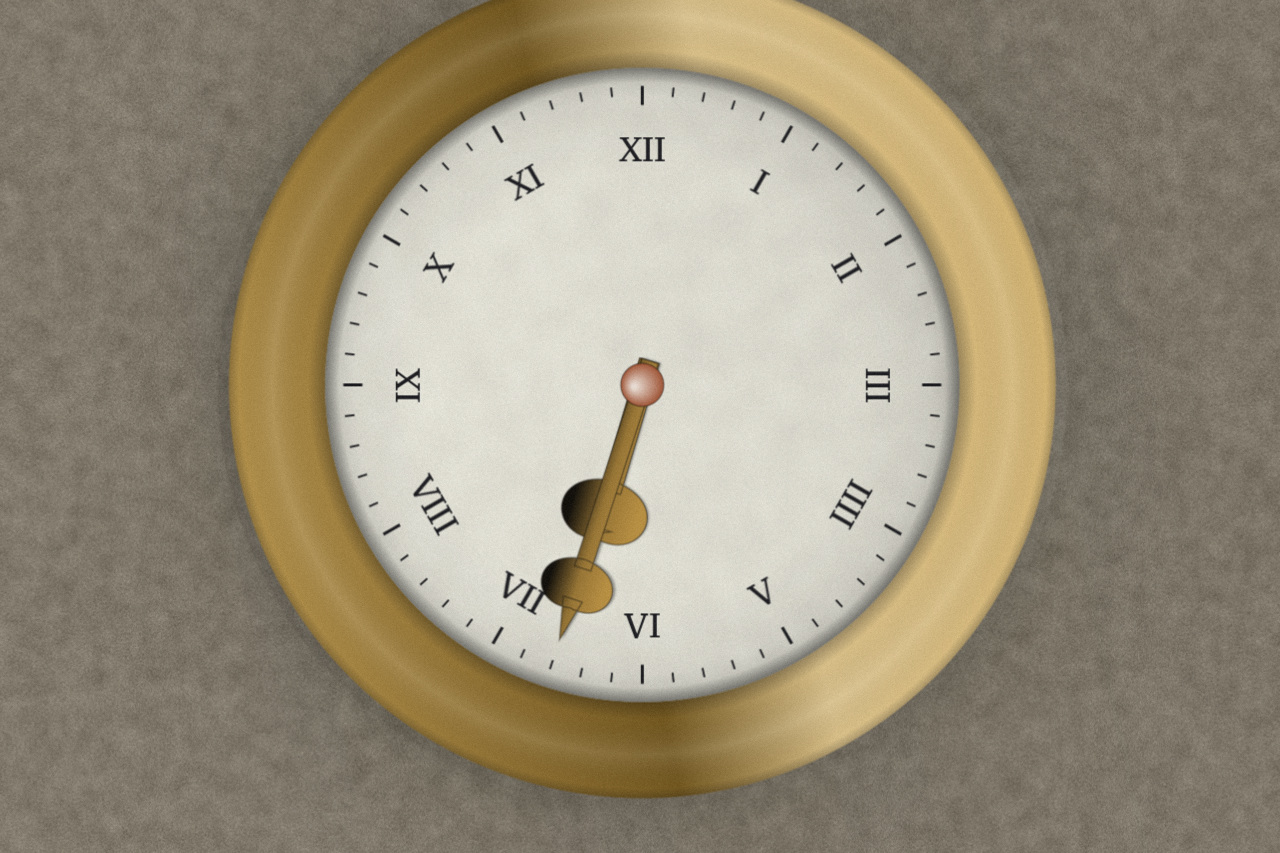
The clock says 6 h 33 min
